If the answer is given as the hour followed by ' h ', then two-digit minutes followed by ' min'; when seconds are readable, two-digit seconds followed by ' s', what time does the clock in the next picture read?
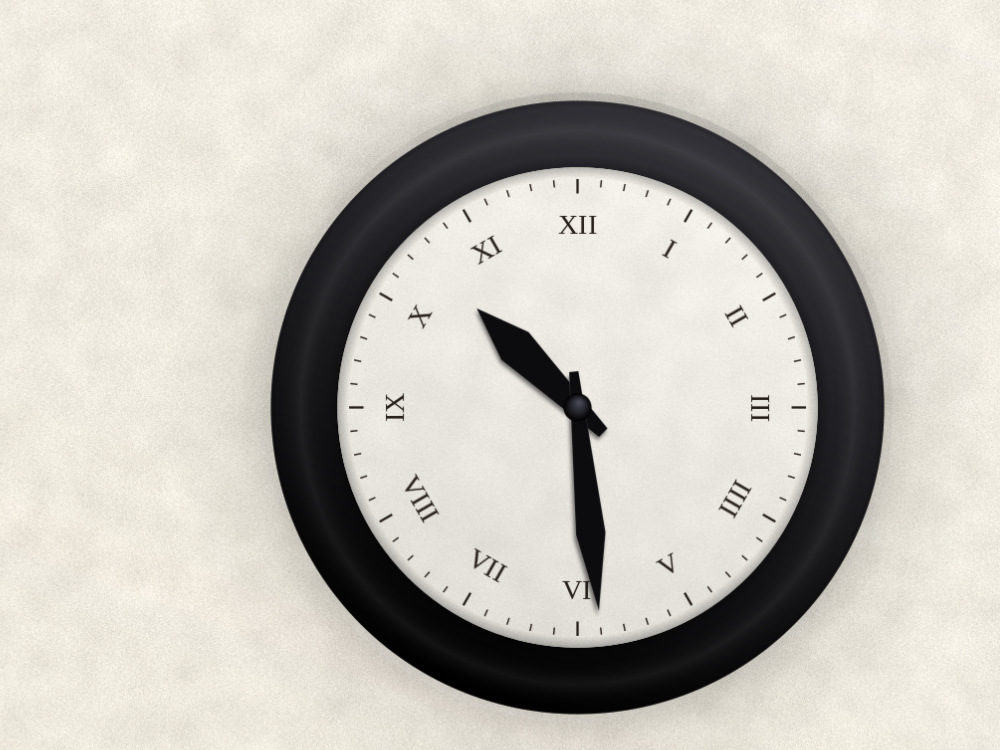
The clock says 10 h 29 min
